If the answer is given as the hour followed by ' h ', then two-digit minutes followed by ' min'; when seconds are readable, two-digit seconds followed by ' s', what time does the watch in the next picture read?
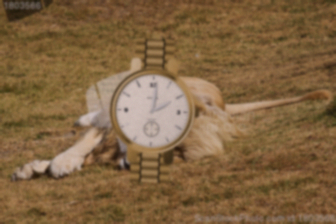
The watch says 2 h 01 min
